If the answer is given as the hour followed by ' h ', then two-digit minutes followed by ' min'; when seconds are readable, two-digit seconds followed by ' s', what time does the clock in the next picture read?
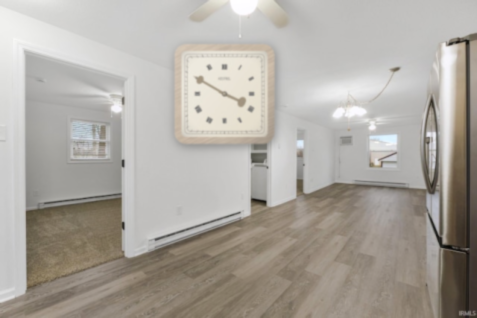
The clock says 3 h 50 min
